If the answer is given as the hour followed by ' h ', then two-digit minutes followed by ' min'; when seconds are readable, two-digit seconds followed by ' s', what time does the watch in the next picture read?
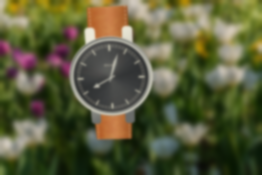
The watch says 8 h 03 min
